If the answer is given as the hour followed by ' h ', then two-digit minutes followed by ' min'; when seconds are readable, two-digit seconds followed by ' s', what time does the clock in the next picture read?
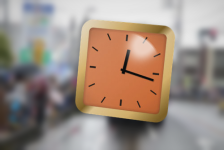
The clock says 12 h 17 min
